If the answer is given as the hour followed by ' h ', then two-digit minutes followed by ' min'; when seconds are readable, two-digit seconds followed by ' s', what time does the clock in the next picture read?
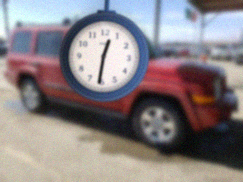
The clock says 12 h 31 min
